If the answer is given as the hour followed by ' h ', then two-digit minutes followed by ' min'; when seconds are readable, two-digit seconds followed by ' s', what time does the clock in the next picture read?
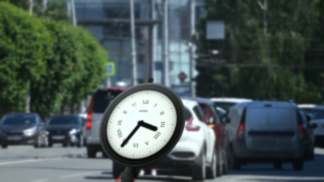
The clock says 3 h 35 min
